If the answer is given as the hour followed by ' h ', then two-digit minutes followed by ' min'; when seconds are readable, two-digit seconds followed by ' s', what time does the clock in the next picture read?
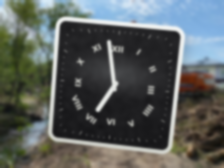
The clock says 6 h 58 min
